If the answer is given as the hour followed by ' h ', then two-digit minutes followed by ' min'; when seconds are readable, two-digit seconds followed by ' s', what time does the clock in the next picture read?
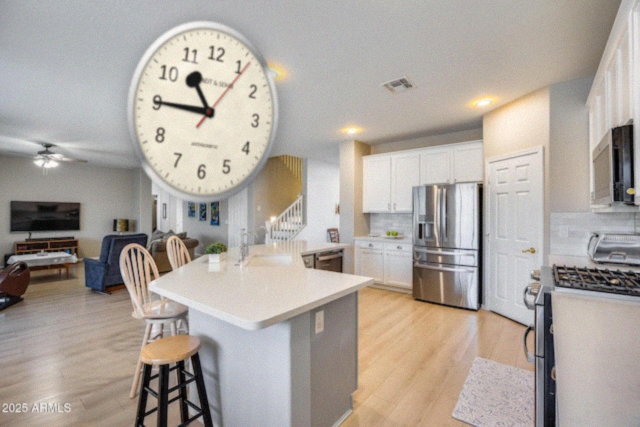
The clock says 10 h 45 min 06 s
